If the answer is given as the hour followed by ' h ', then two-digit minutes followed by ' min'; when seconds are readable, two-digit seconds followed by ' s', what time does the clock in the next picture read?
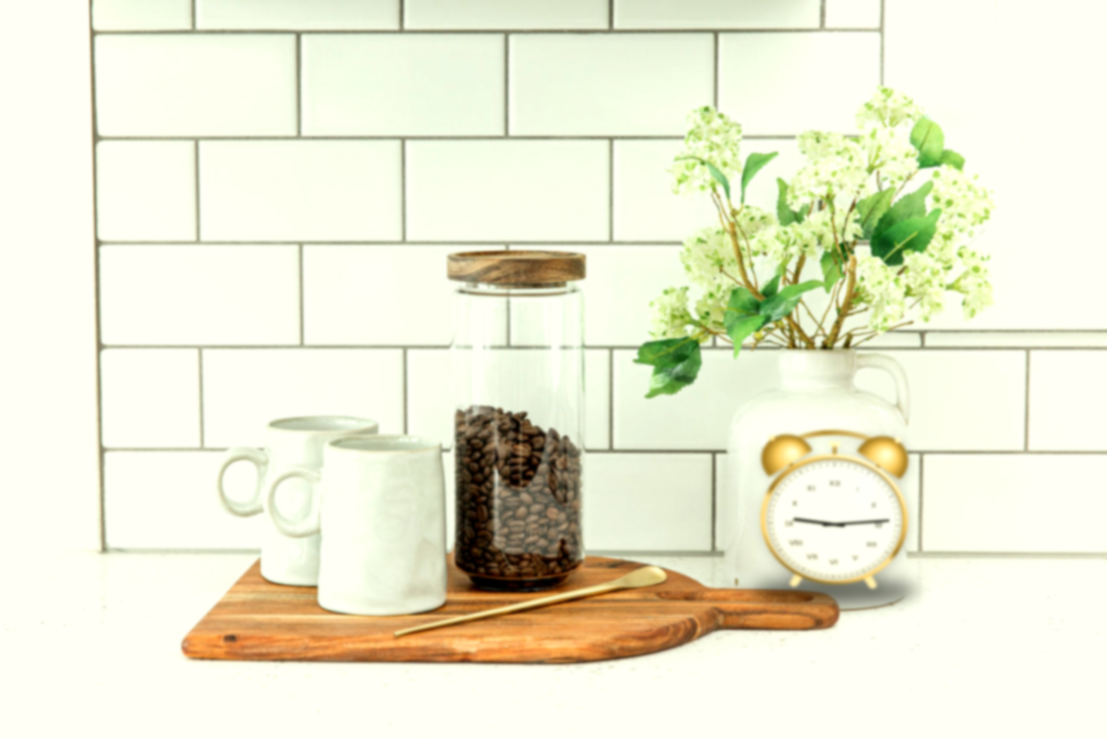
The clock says 9 h 14 min
